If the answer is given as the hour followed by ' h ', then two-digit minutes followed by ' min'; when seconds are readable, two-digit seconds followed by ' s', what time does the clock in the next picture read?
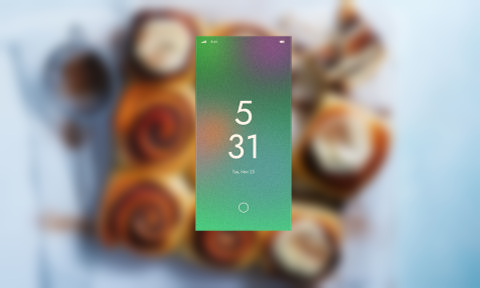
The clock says 5 h 31 min
